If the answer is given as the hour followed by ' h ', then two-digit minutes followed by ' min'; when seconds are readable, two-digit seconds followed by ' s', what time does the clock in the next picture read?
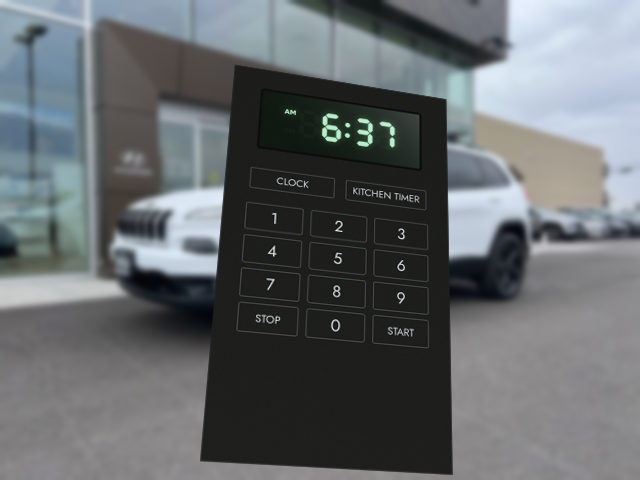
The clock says 6 h 37 min
